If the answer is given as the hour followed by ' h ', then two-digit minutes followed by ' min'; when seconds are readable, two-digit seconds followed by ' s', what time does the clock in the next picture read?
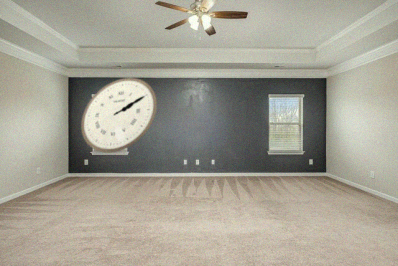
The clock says 2 h 10 min
